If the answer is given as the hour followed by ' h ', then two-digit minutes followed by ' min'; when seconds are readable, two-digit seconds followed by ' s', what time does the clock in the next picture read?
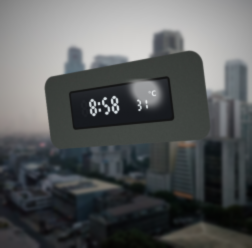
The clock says 8 h 58 min
